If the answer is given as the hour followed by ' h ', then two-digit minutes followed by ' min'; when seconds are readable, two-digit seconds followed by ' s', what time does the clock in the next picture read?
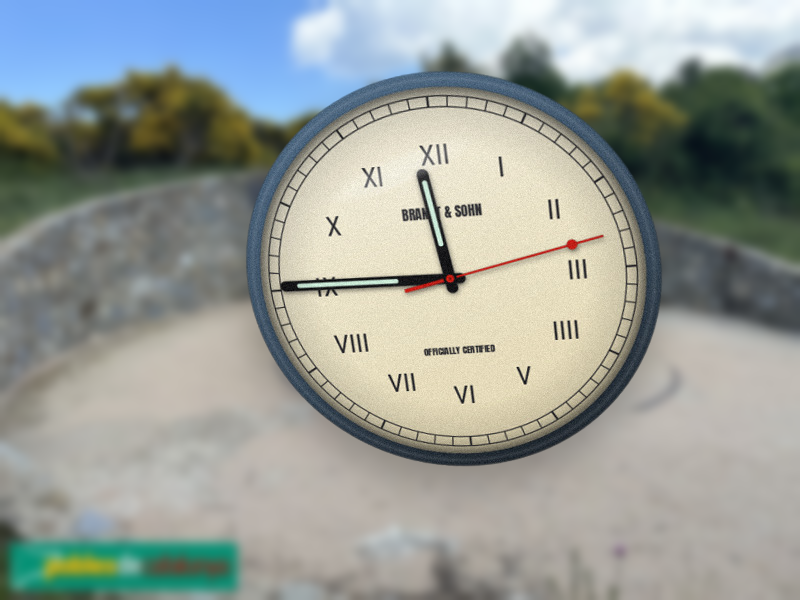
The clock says 11 h 45 min 13 s
